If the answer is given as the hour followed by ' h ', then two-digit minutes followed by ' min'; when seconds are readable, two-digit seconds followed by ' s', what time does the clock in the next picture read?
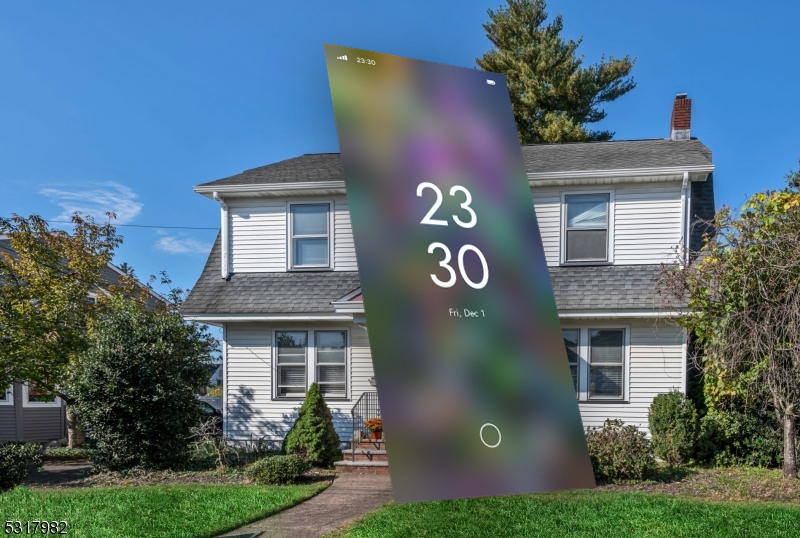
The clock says 23 h 30 min
